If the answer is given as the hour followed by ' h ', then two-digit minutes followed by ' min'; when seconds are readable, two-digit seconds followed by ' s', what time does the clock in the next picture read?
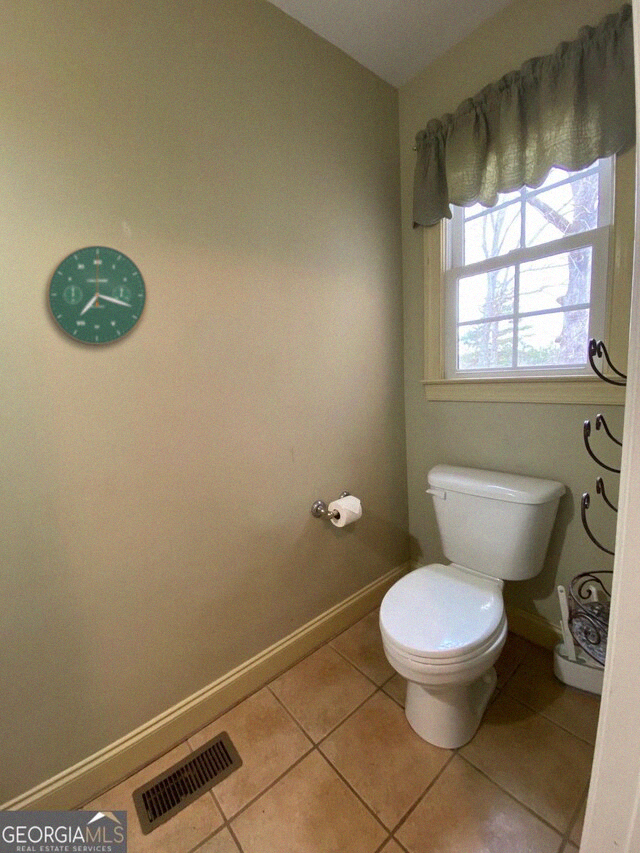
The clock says 7 h 18 min
